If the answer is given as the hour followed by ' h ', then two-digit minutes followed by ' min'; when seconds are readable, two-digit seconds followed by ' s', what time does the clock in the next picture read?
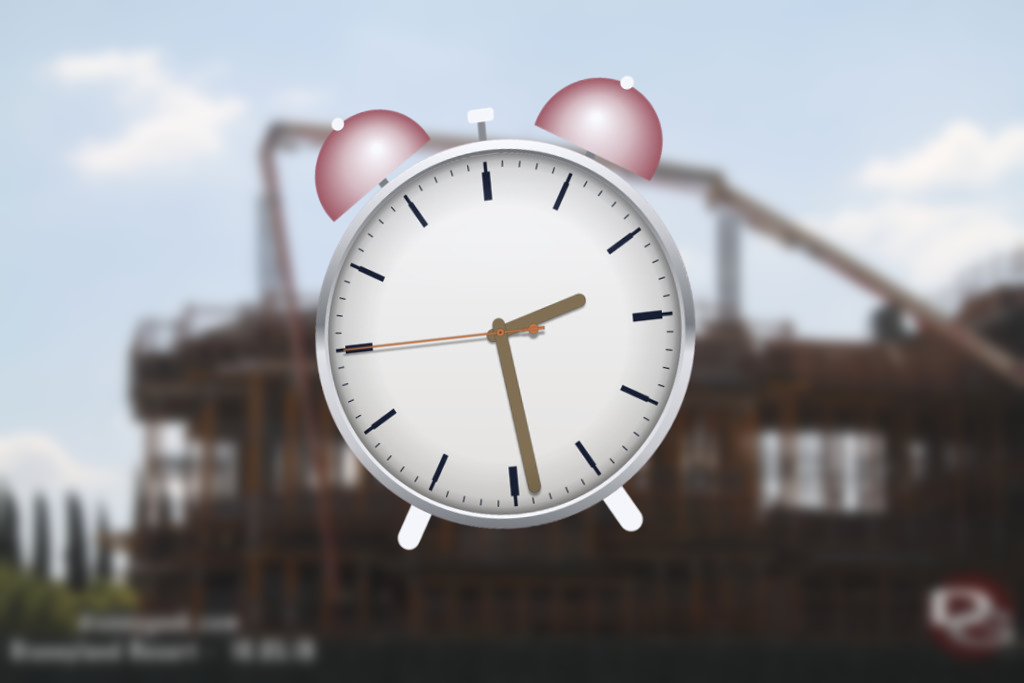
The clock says 2 h 28 min 45 s
